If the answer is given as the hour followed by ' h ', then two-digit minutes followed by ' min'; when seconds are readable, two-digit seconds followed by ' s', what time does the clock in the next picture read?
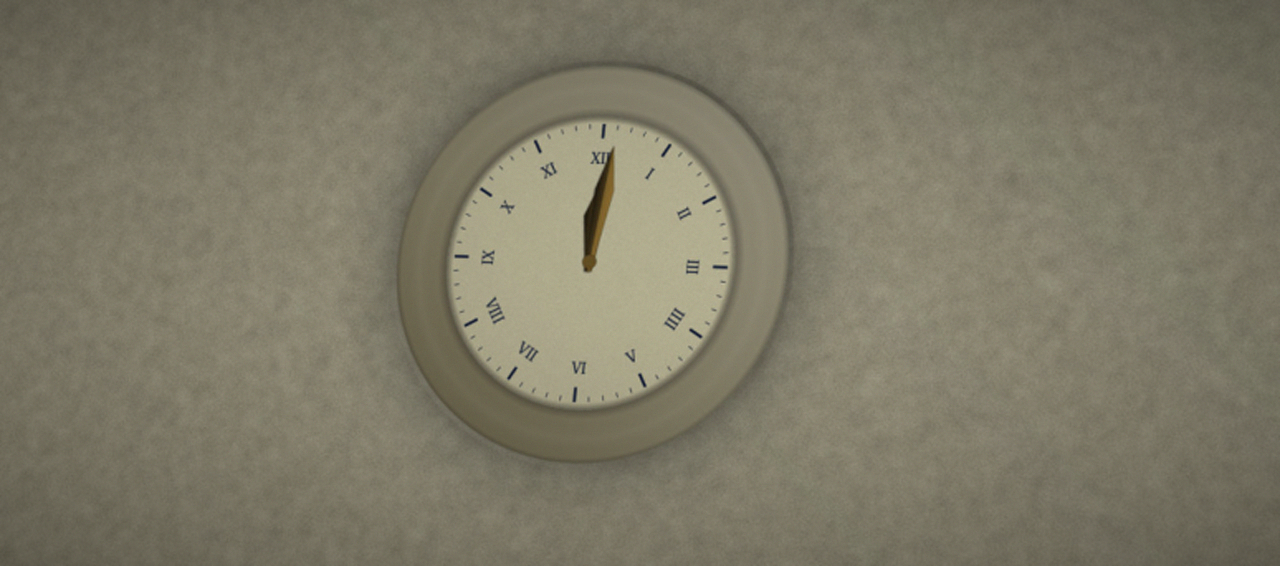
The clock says 12 h 01 min
